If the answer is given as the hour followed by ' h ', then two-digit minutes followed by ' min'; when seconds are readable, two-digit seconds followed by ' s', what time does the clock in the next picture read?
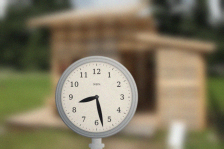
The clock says 8 h 28 min
